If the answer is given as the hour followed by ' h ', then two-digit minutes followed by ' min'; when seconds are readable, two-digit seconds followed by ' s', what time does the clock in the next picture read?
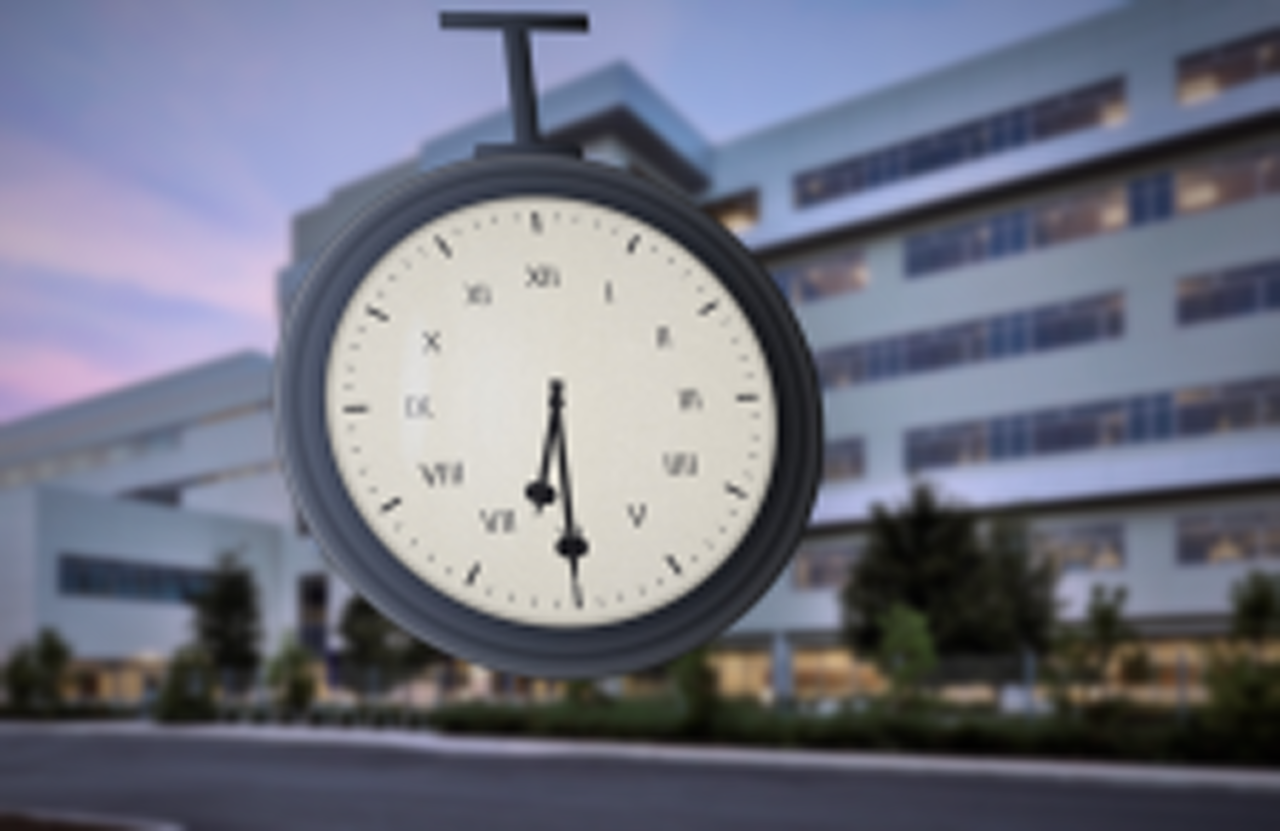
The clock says 6 h 30 min
